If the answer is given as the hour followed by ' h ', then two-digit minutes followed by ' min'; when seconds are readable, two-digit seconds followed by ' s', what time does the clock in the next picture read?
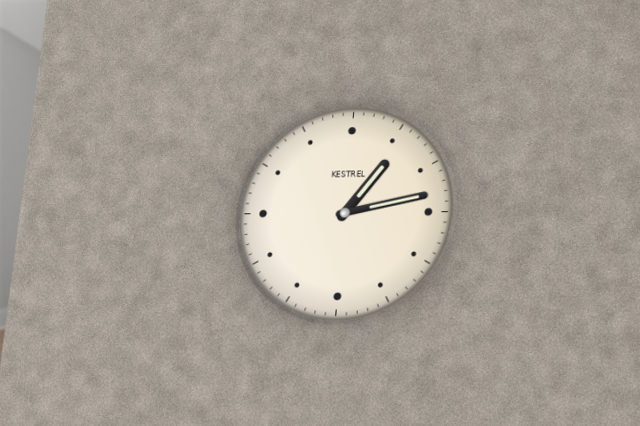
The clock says 1 h 13 min
